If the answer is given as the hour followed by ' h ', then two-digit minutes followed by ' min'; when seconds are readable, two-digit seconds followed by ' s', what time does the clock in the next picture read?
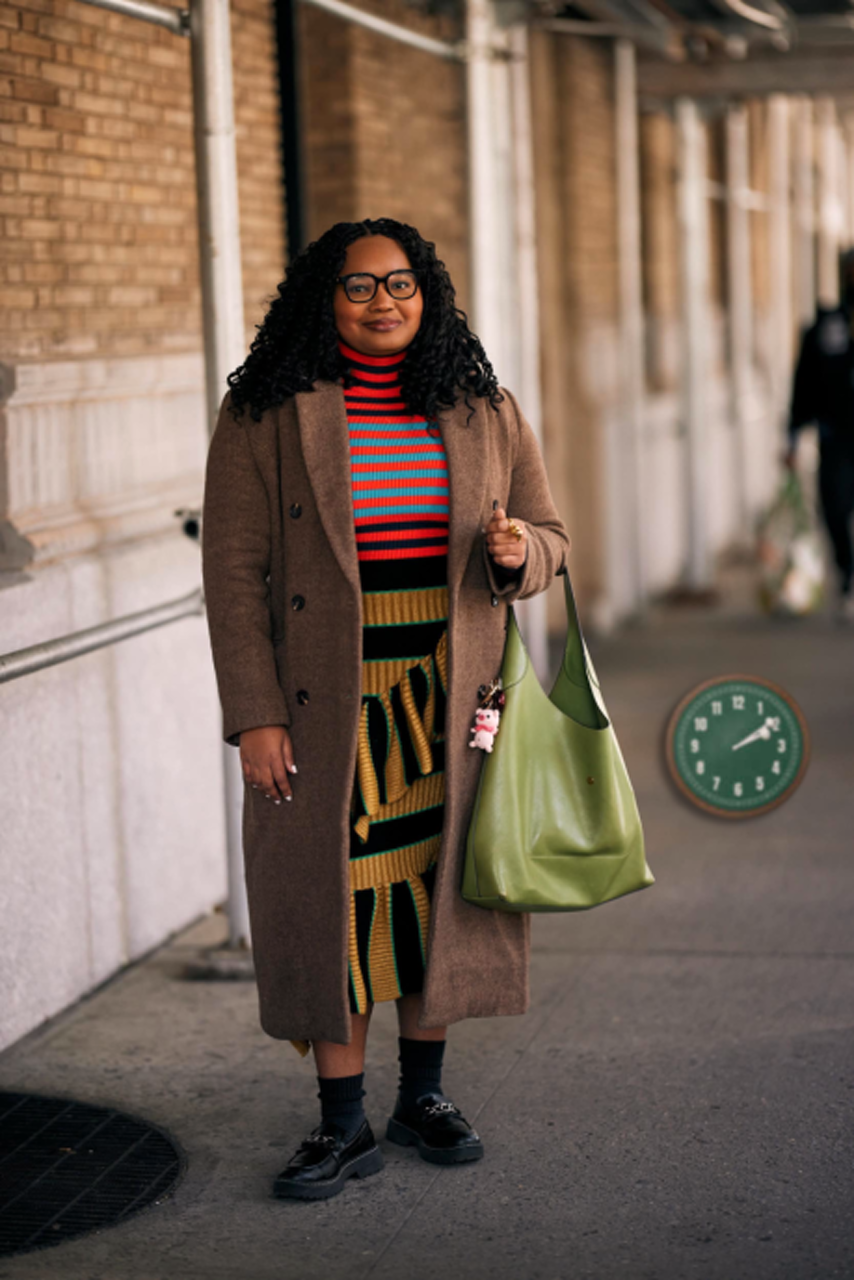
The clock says 2 h 09 min
